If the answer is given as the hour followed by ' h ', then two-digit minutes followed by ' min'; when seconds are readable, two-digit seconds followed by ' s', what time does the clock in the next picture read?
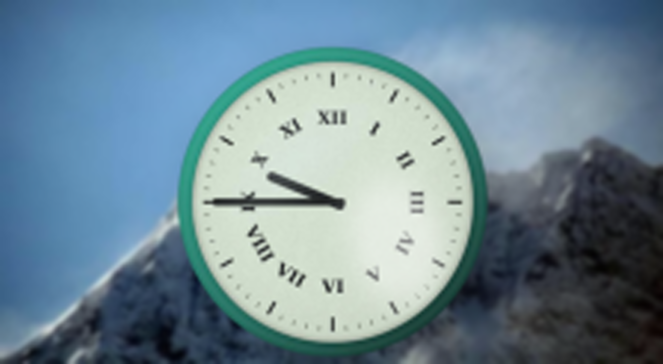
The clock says 9 h 45 min
